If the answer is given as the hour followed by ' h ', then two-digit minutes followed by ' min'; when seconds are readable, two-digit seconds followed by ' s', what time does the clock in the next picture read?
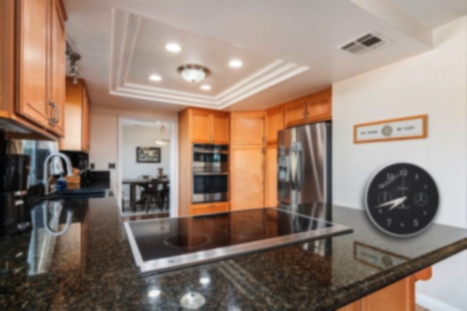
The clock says 7 h 42 min
